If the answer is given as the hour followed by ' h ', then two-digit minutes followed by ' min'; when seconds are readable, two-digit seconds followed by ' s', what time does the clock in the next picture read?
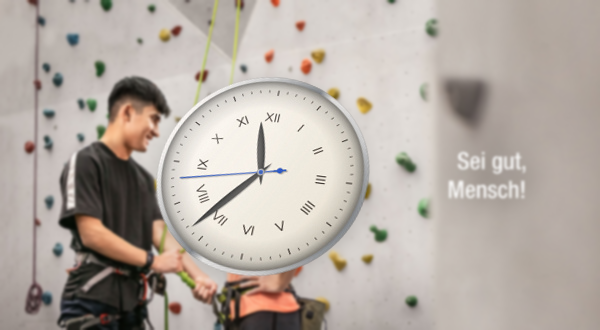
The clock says 11 h 36 min 43 s
